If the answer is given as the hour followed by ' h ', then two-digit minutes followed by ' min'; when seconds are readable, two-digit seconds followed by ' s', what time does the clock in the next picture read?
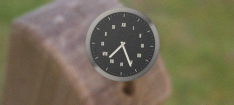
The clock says 7 h 26 min
